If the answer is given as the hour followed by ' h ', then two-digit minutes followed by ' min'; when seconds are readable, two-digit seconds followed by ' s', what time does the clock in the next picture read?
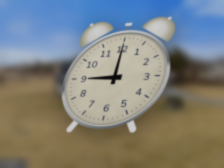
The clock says 9 h 00 min
